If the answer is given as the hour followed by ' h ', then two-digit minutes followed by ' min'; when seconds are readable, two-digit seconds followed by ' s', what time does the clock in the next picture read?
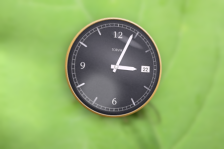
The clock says 3 h 04 min
